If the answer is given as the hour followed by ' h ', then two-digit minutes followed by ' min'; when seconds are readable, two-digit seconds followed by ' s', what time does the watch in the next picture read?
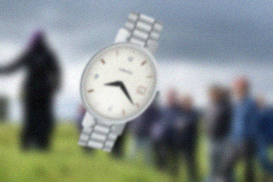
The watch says 8 h 21 min
